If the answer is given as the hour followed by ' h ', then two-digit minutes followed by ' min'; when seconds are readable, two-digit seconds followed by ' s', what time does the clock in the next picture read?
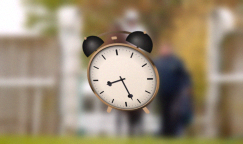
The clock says 8 h 27 min
